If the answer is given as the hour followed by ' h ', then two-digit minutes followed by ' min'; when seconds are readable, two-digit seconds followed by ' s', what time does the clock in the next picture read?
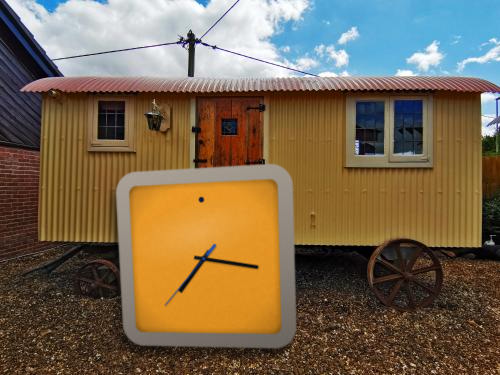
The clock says 7 h 16 min 37 s
